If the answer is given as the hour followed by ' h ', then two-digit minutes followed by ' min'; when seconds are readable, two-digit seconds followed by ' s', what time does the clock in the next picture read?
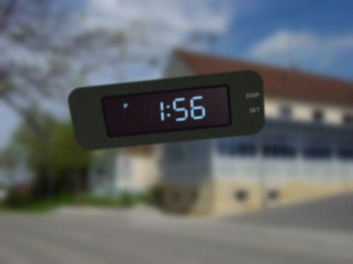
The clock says 1 h 56 min
